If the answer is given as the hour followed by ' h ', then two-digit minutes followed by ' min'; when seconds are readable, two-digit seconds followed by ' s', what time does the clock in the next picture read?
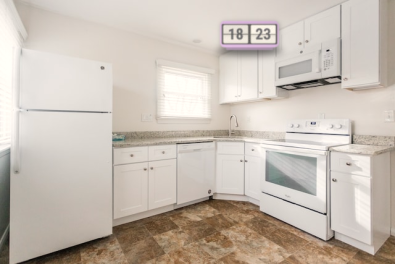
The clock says 18 h 23 min
